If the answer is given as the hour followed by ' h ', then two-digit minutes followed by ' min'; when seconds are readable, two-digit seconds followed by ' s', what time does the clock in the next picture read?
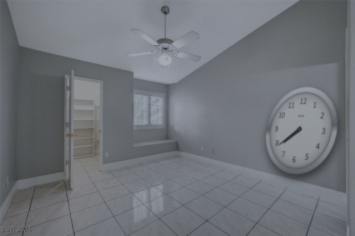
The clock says 7 h 39 min
